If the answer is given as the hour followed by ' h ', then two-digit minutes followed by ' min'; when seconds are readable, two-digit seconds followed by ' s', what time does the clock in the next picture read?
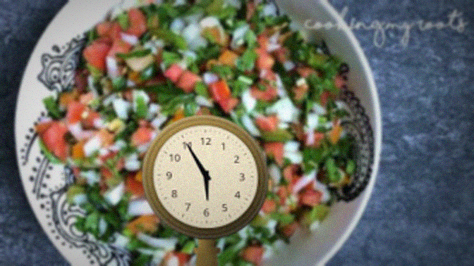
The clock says 5 h 55 min
